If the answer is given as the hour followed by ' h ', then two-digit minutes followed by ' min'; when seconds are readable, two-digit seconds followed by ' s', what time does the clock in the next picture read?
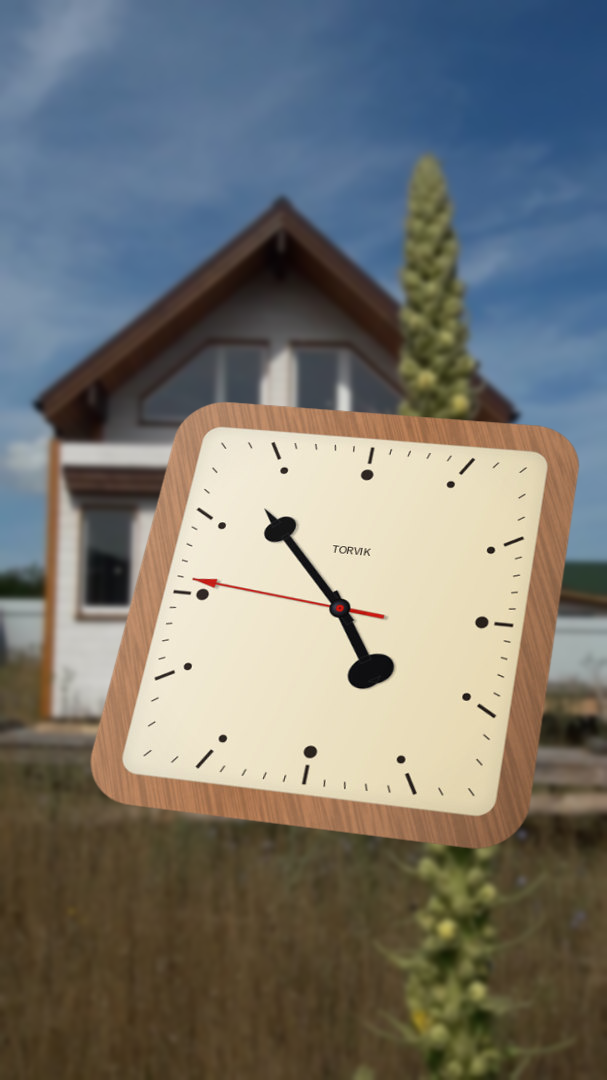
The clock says 4 h 52 min 46 s
